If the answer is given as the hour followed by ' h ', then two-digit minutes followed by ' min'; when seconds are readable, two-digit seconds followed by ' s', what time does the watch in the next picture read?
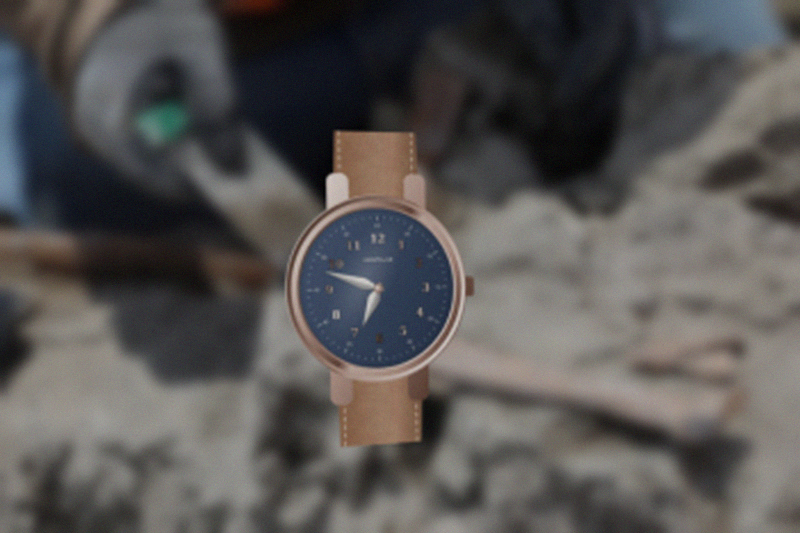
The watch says 6 h 48 min
